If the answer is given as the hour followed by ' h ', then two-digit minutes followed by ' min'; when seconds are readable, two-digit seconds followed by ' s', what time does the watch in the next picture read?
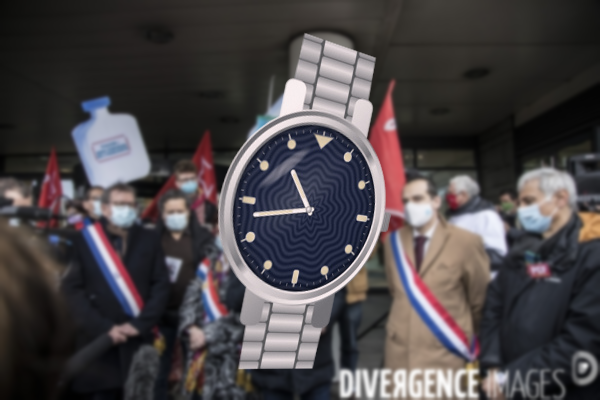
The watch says 10 h 43 min
